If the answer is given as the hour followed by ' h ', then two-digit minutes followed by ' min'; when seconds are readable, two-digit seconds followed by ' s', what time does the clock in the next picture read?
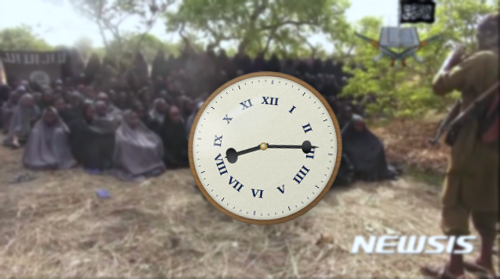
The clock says 8 h 14 min
